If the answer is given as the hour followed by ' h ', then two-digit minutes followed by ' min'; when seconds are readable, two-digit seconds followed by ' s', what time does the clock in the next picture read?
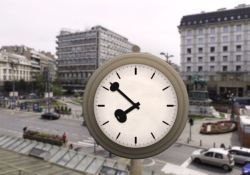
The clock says 7 h 52 min
